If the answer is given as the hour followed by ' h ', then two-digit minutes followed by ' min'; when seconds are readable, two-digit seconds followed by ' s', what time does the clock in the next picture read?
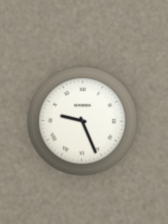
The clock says 9 h 26 min
